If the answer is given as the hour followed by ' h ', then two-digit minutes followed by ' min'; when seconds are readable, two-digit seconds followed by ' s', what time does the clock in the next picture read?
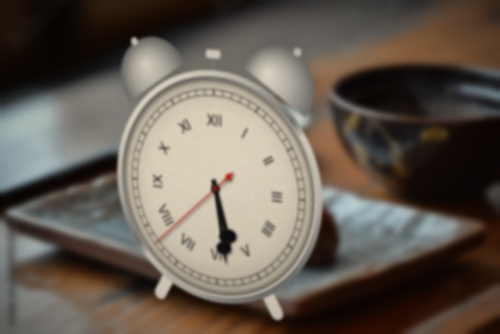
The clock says 5 h 28 min 38 s
